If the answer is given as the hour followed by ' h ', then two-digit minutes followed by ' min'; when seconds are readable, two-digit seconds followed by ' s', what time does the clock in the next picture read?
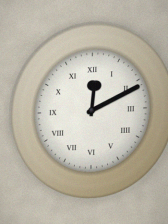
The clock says 12 h 11 min
